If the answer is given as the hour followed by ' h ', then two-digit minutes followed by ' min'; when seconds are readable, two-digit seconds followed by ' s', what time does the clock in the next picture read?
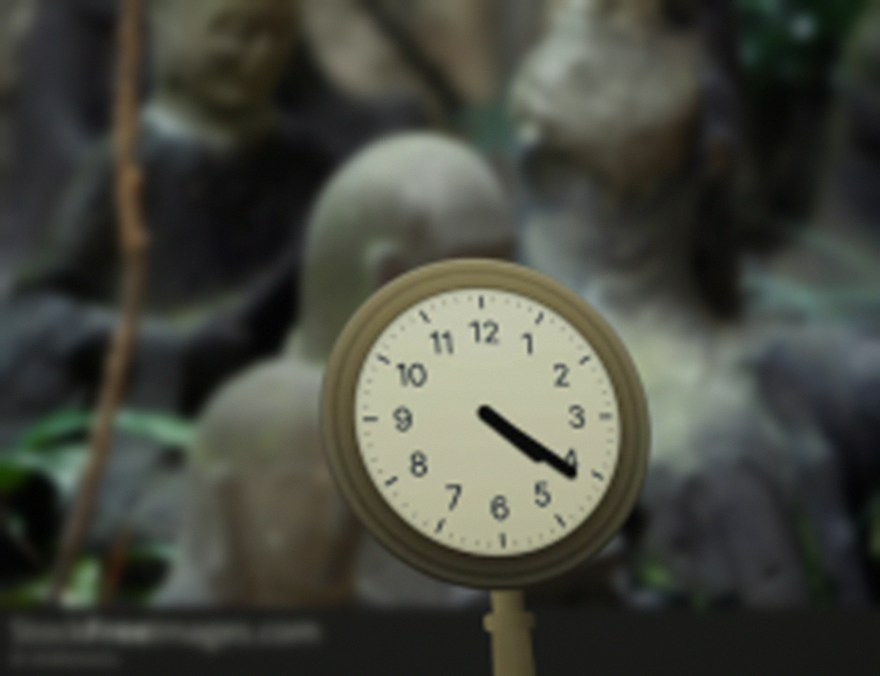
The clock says 4 h 21 min
